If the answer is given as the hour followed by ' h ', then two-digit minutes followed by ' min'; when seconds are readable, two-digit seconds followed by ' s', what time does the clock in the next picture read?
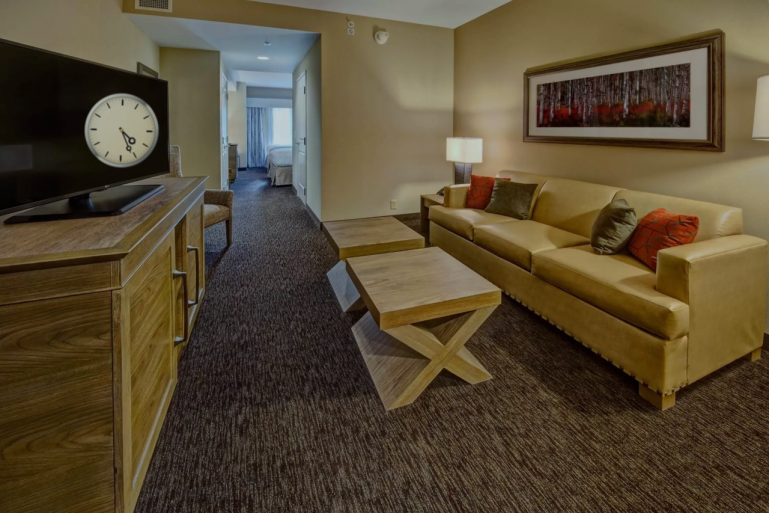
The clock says 4 h 26 min
